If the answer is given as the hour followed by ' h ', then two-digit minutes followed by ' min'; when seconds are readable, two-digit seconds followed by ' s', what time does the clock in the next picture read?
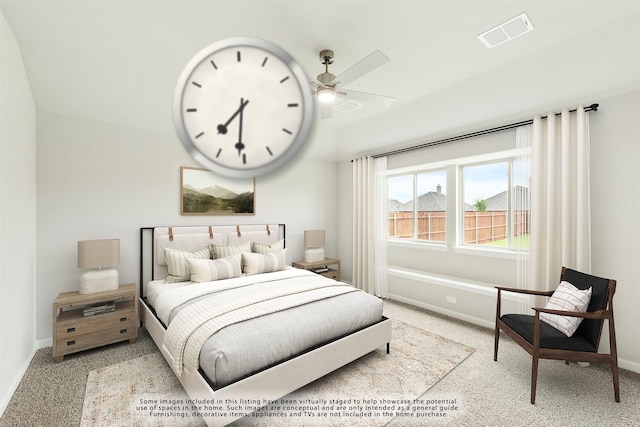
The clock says 7 h 31 min
